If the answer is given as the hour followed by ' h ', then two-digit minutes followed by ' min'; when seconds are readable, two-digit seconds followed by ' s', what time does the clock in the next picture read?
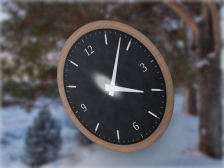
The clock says 4 h 08 min
